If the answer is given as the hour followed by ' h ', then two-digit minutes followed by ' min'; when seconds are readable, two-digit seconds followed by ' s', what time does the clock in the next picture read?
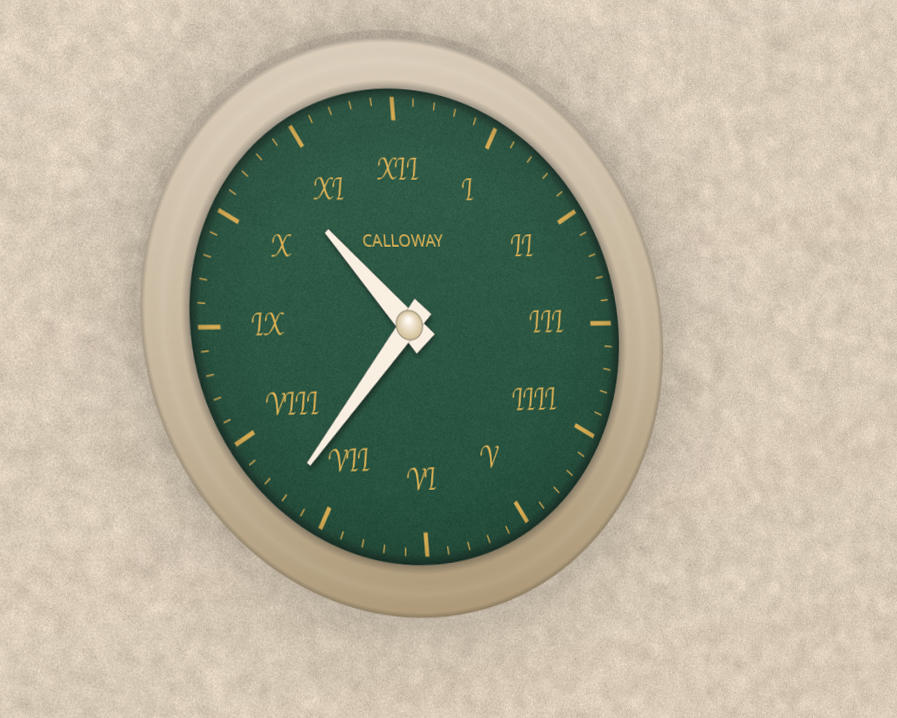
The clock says 10 h 37 min
